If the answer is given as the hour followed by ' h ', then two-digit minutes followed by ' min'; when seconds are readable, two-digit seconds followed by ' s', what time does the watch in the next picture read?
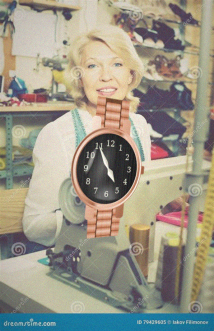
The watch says 4 h 55 min
